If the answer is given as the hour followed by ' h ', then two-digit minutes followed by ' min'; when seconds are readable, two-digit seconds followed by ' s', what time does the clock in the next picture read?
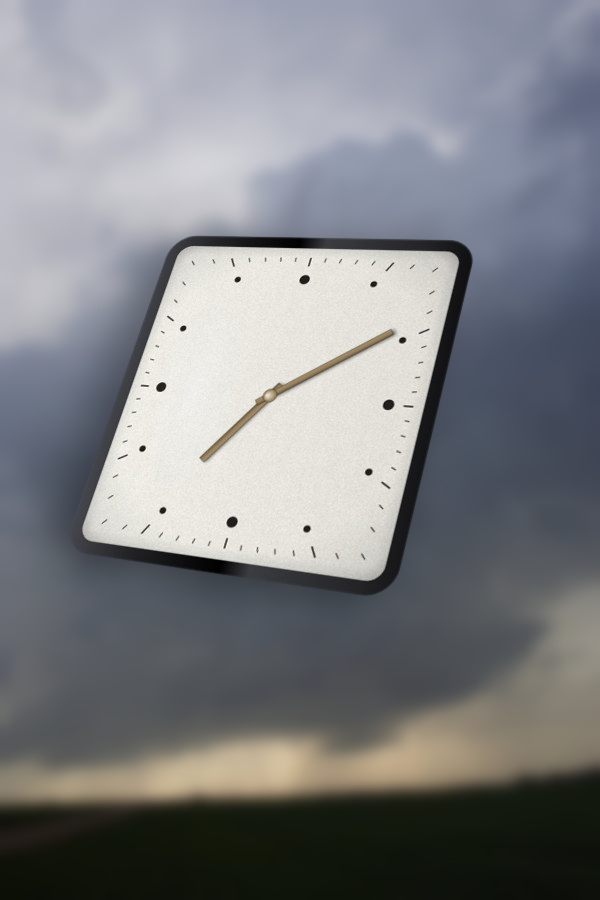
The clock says 7 h 09 min
